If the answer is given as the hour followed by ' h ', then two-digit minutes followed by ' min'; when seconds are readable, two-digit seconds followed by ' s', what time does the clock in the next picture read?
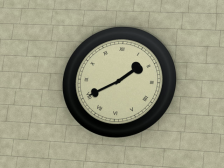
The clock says 1 h 40 min
